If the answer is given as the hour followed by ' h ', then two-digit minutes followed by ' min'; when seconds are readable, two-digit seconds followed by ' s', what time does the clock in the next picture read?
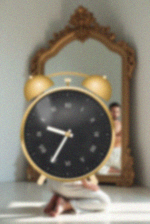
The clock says 9 h 35 min
